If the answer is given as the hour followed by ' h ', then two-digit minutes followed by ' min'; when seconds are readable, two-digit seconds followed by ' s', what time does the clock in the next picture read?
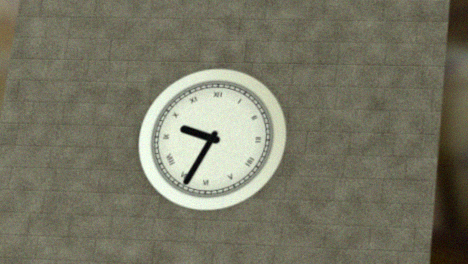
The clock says 9 h 34 min
